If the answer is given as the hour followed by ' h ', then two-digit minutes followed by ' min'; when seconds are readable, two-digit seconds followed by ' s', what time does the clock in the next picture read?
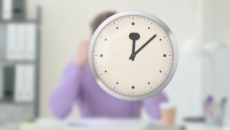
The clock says 12 h 08 min
